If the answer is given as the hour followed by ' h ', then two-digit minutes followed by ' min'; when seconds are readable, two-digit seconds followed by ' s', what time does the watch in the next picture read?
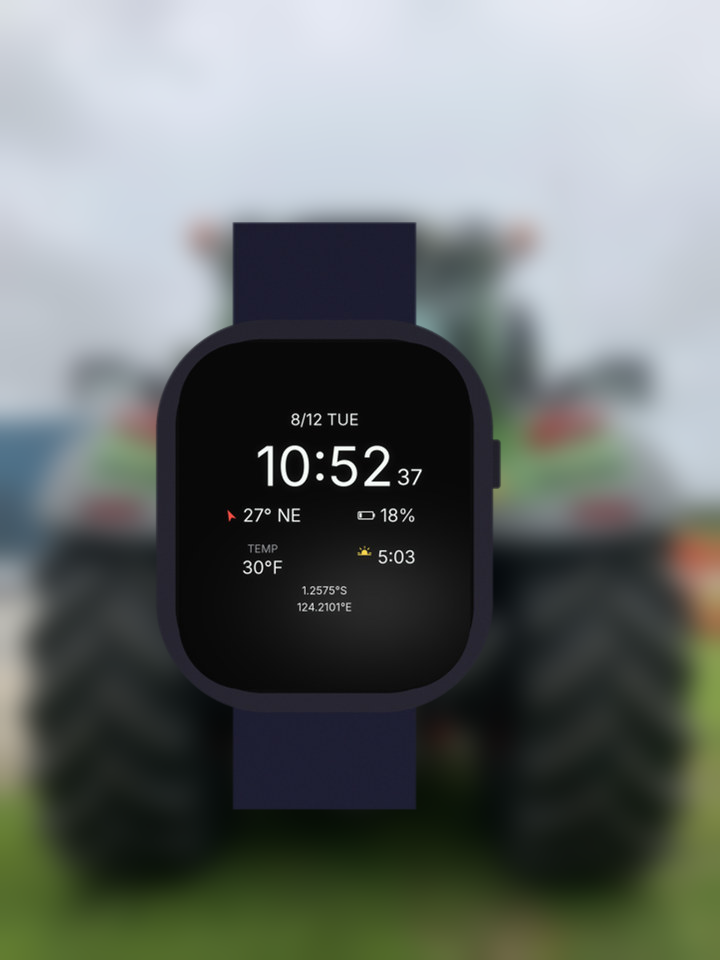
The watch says 10 h 52 min 37 s
